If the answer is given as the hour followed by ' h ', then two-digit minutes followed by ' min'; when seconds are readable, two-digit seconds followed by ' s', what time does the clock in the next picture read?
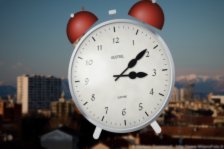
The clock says 3 h 09 min
